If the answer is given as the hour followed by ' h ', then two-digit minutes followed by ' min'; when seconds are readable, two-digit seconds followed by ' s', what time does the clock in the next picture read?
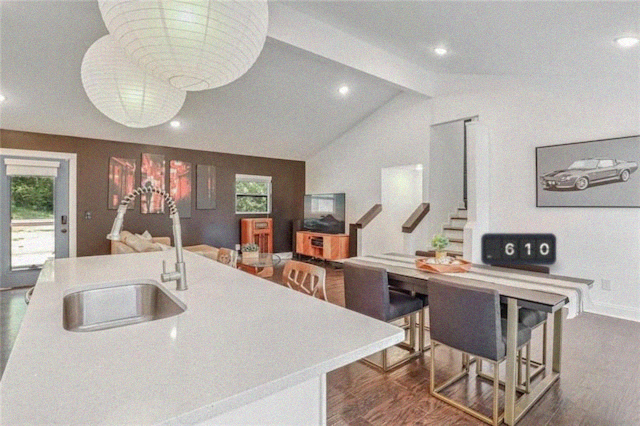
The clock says 6 h 10 min
